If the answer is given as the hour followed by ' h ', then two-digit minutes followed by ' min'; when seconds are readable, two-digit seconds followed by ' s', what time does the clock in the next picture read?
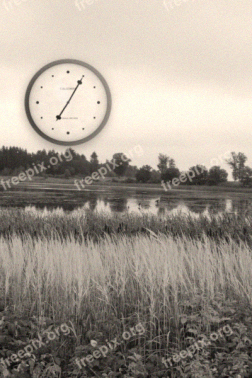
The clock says 7 h 05 min
